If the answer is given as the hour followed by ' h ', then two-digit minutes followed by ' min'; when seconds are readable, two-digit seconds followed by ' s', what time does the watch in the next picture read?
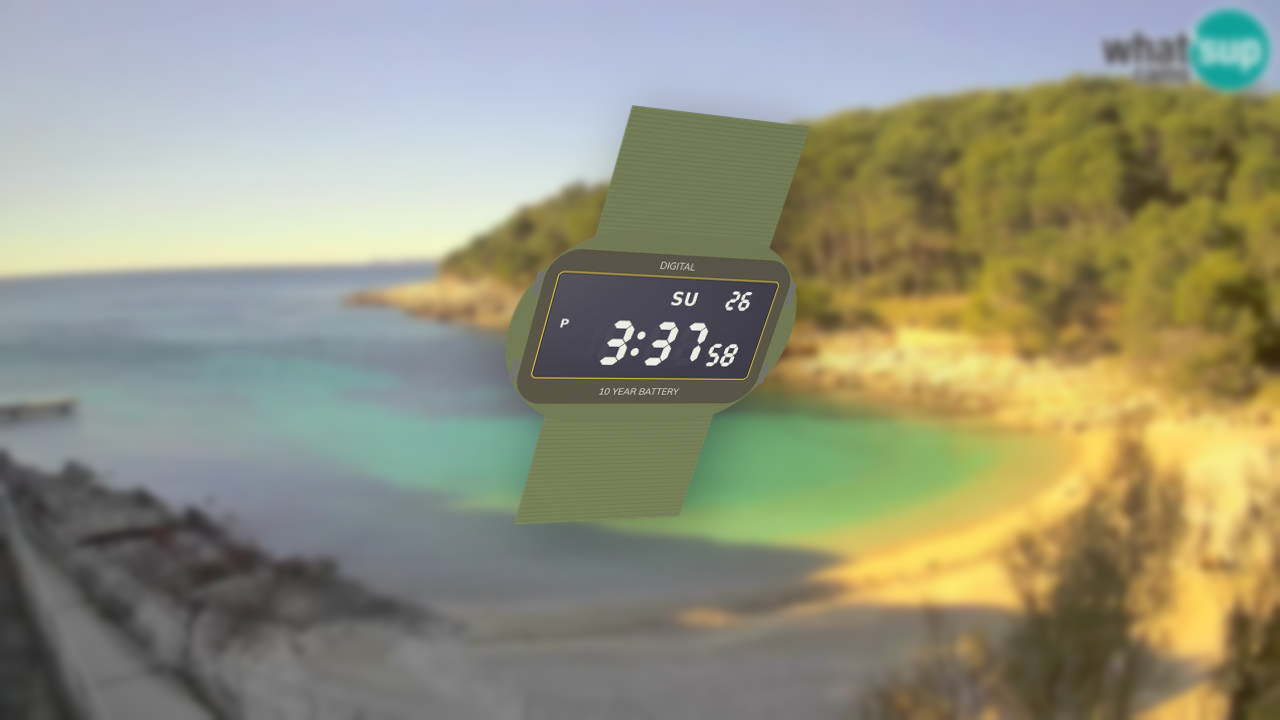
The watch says 3 h 37 min 58 s
